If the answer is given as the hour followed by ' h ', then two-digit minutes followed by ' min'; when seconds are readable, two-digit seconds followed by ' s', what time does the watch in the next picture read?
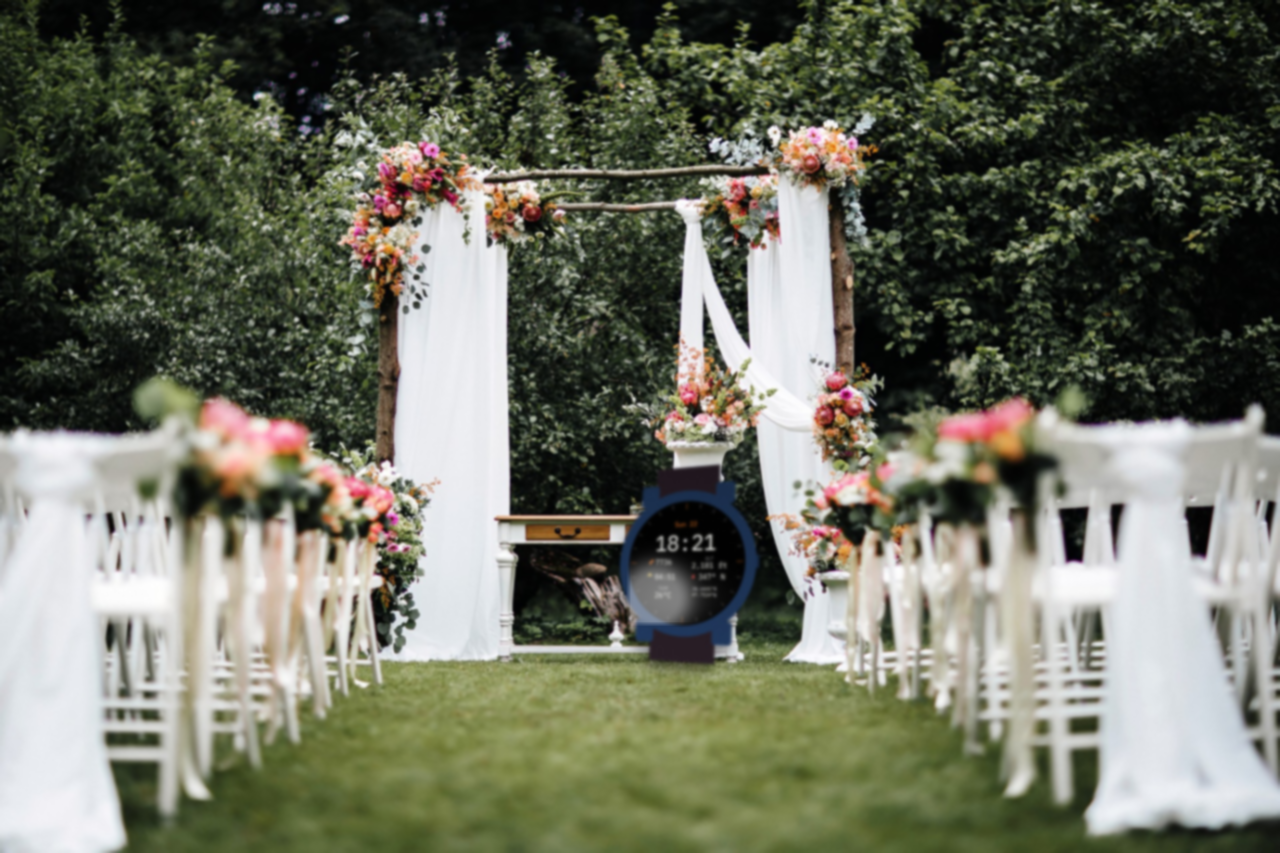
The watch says 18 h 21 min
